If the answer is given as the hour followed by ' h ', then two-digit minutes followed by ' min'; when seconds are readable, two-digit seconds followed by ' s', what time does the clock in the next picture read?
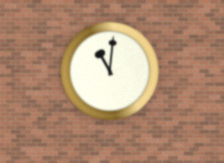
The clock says 11 h 01 min
